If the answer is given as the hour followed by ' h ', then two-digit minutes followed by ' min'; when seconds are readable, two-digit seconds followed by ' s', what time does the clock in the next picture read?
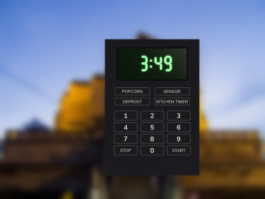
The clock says 3 h 49 min
